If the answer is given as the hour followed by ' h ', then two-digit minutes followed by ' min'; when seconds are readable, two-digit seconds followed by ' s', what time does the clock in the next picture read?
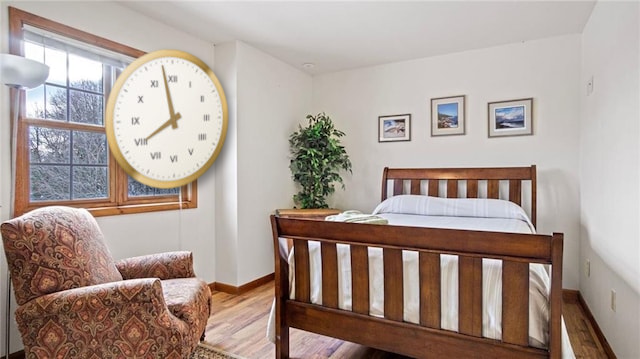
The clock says 7 h 58 min
